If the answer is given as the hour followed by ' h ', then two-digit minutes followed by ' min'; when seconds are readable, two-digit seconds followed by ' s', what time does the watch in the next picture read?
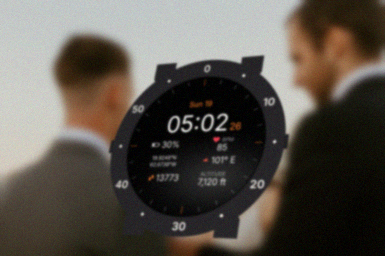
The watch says 5 h 02 min
